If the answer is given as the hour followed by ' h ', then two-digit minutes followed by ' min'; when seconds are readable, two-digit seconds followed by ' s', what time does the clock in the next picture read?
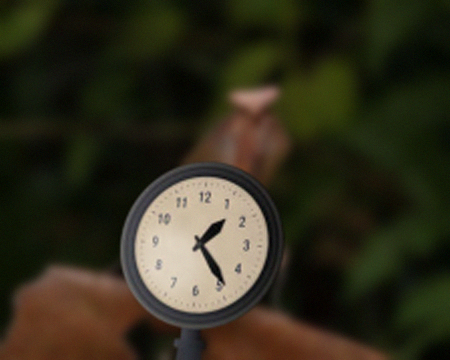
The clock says 1 h 24 min
